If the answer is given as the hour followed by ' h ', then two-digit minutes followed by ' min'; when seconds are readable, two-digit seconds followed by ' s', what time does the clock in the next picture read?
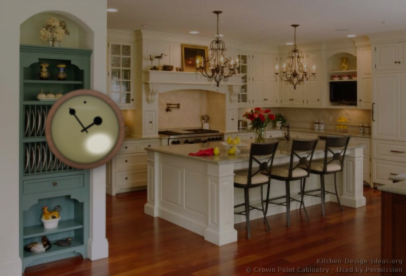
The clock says 1 h 54 min
